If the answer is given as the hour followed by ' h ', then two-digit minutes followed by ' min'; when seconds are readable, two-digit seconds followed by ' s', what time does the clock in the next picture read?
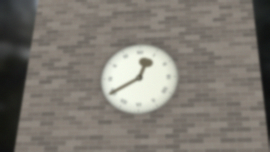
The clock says 12 h 40 min
